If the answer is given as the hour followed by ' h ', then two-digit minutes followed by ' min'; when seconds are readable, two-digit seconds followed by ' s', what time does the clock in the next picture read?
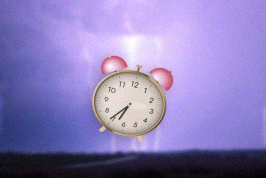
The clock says 6 h 36 min
